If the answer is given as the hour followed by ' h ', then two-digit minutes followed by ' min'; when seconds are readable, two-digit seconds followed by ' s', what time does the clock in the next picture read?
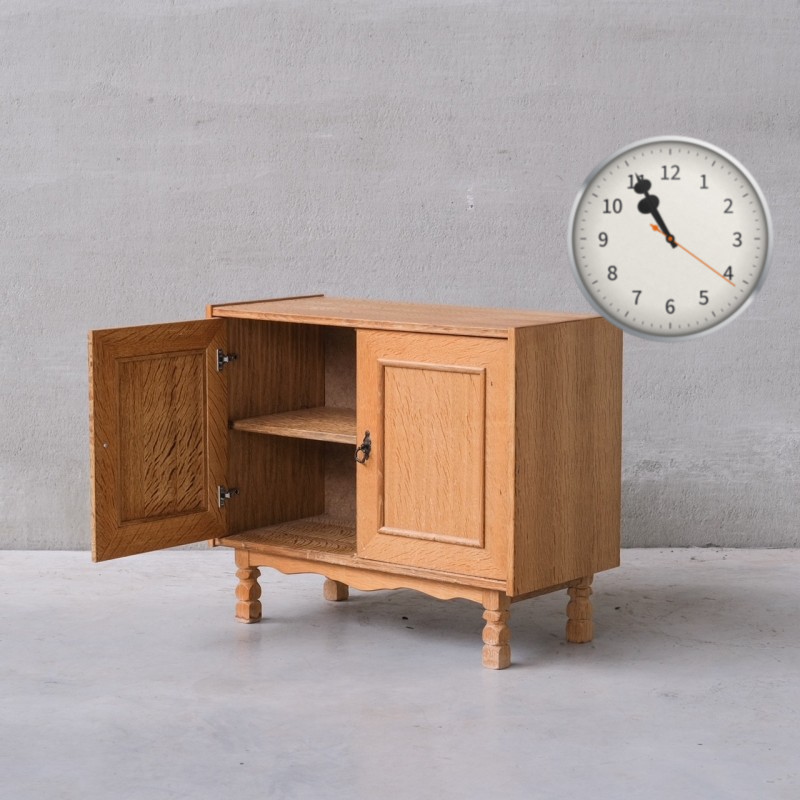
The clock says 10 h 55 min 21 s
